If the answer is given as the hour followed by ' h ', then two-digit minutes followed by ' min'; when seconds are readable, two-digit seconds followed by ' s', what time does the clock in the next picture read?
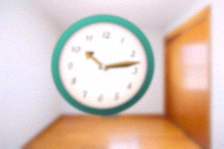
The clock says 10 h 13 min
